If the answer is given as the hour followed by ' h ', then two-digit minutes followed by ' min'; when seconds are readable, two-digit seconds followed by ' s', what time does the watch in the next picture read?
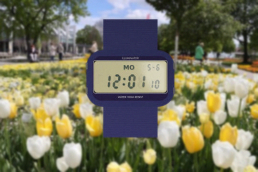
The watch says 12 h 01 min 10 s
